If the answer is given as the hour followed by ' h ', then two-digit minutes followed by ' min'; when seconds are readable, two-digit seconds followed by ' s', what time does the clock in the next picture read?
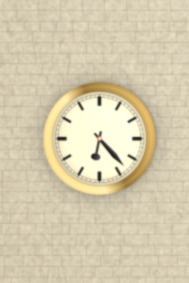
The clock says 6 h 23 min
